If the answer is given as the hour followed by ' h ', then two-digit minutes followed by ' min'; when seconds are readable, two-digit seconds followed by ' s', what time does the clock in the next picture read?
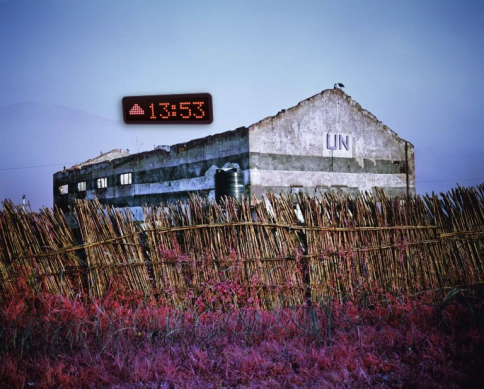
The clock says 13 h 53 min
